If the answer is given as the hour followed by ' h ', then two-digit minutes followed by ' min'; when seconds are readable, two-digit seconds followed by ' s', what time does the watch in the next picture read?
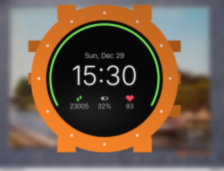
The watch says 15 h 30 min
